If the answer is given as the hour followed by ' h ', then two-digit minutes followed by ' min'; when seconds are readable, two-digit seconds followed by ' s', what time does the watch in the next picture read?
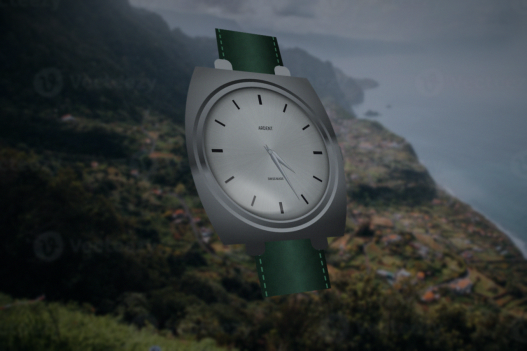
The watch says 4 h 26 min
